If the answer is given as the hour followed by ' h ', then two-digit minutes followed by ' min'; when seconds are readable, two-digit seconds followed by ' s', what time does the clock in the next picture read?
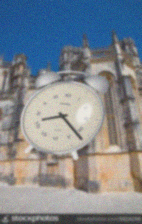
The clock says 8 h 22 min
